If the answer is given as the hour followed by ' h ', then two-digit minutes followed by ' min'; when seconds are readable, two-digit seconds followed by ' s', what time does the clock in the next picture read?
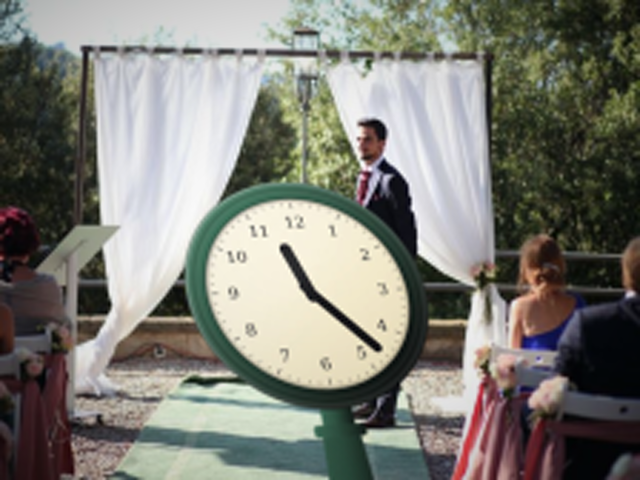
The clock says 11 h 23 min
